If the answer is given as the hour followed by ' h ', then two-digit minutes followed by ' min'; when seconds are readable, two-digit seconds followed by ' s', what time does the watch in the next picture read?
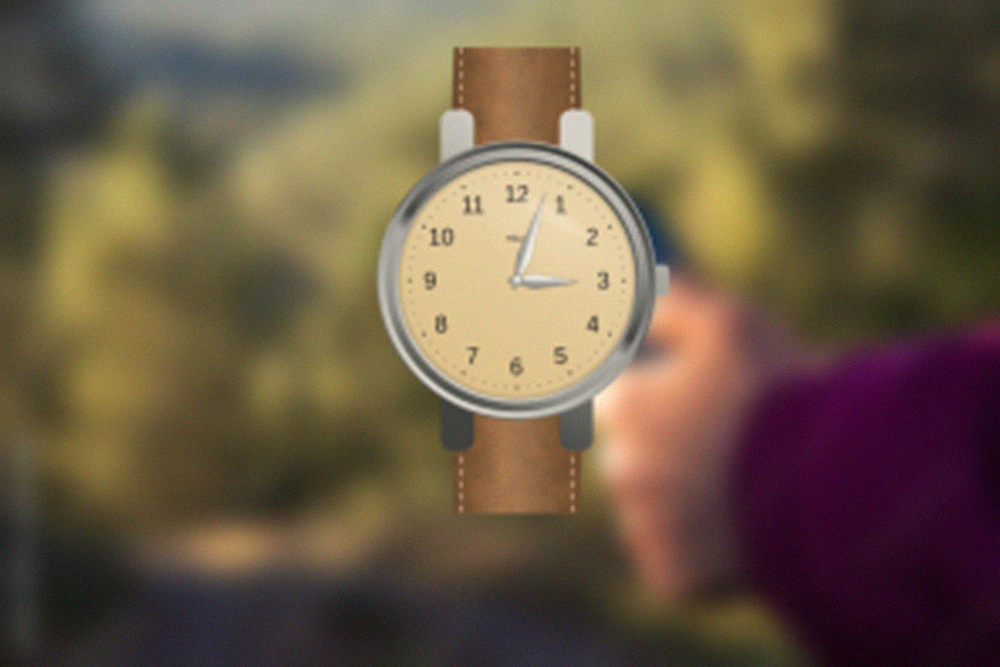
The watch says 3 h 03 min
